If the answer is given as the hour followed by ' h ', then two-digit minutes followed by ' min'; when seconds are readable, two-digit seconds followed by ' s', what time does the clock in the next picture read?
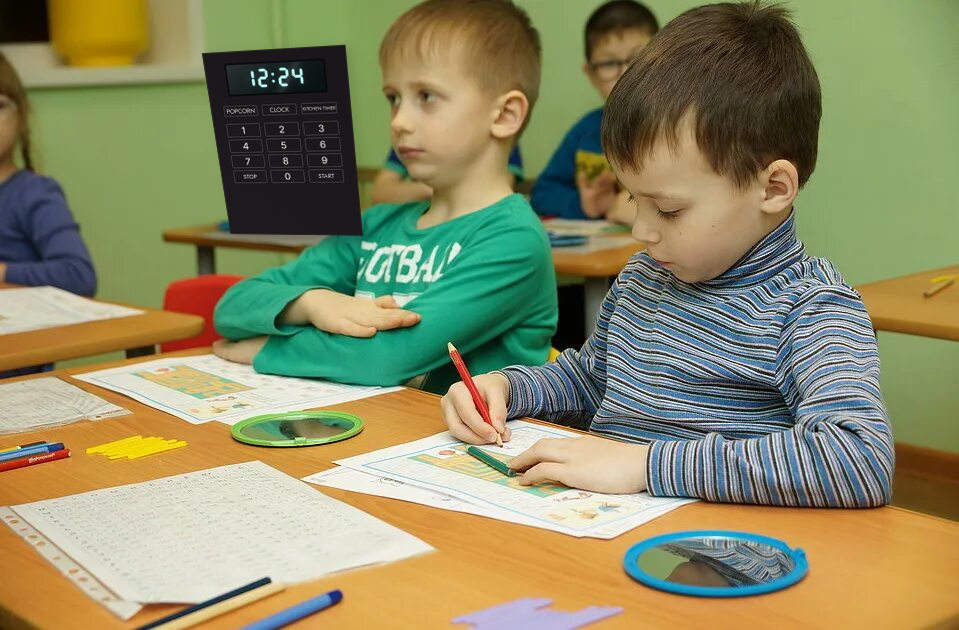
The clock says 12 h 24 min
